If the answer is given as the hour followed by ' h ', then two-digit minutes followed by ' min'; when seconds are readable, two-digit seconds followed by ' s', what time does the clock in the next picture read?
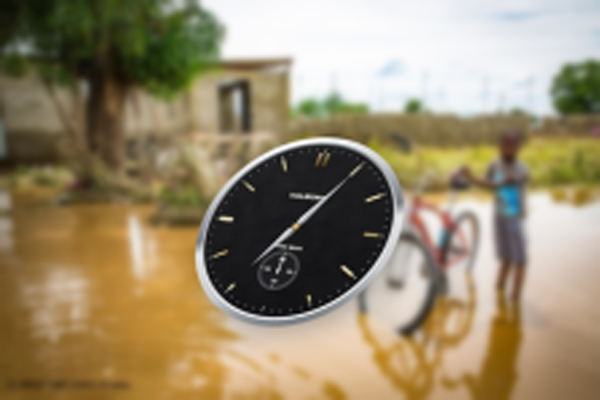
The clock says 7 h 05 min
